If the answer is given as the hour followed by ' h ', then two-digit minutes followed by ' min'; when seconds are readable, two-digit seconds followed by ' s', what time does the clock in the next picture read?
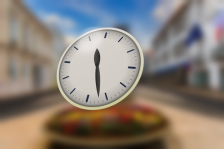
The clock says 11 h 27 min
